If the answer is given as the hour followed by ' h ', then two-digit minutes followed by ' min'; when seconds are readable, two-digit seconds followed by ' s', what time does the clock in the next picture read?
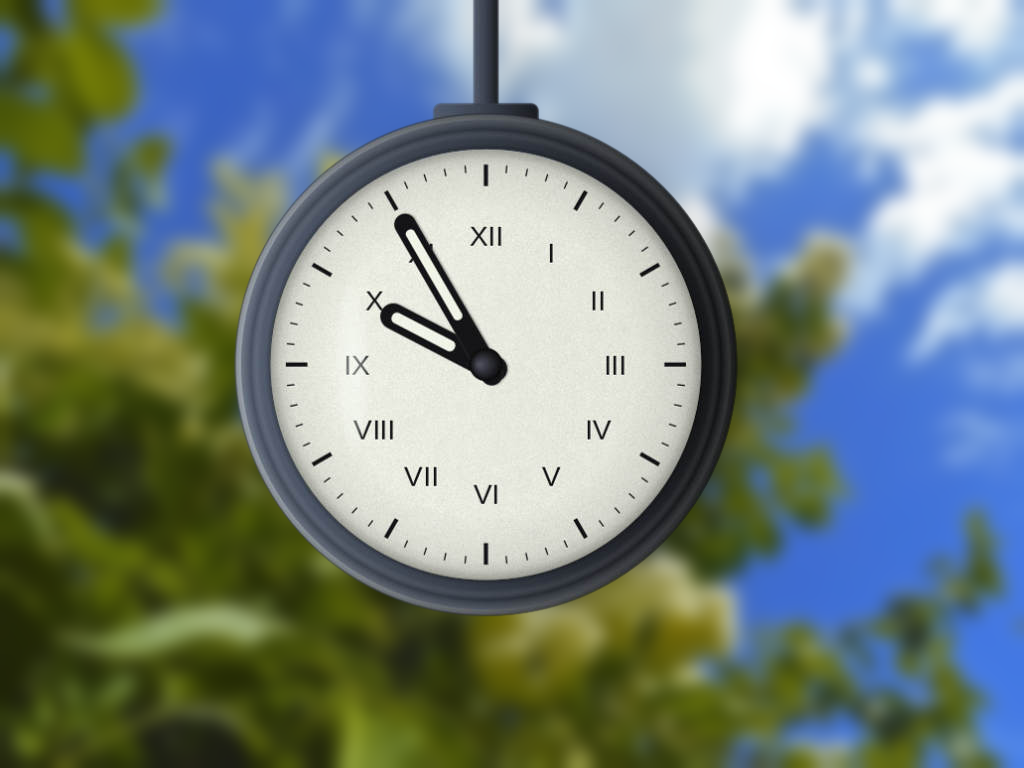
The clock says 9 h 55 min
